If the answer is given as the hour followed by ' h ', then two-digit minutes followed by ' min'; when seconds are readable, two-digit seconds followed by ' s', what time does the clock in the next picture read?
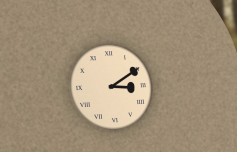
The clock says 3 h 10 min
